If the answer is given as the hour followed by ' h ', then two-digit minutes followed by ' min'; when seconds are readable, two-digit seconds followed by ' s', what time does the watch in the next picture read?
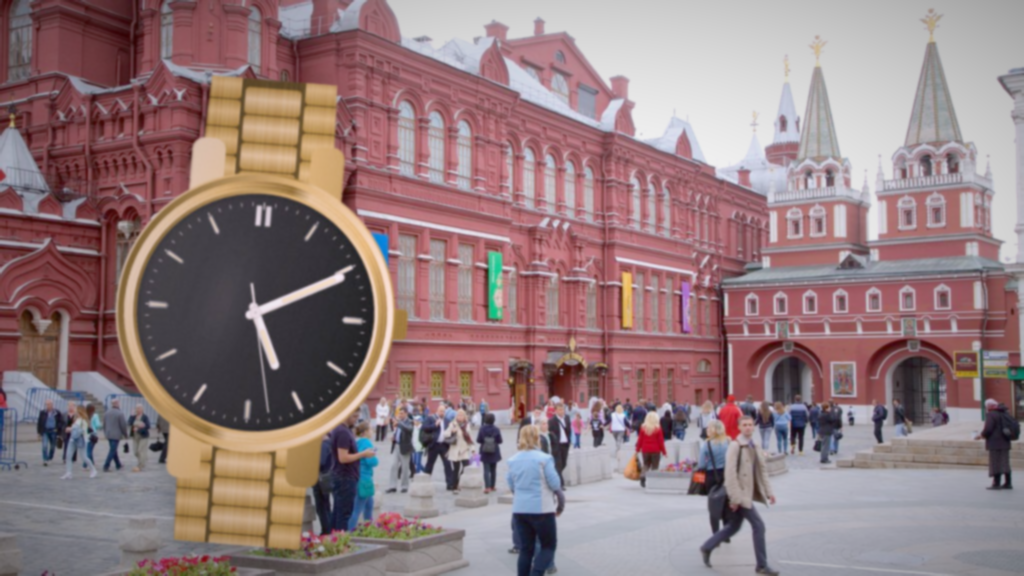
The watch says 5 h 10 min 28 s
